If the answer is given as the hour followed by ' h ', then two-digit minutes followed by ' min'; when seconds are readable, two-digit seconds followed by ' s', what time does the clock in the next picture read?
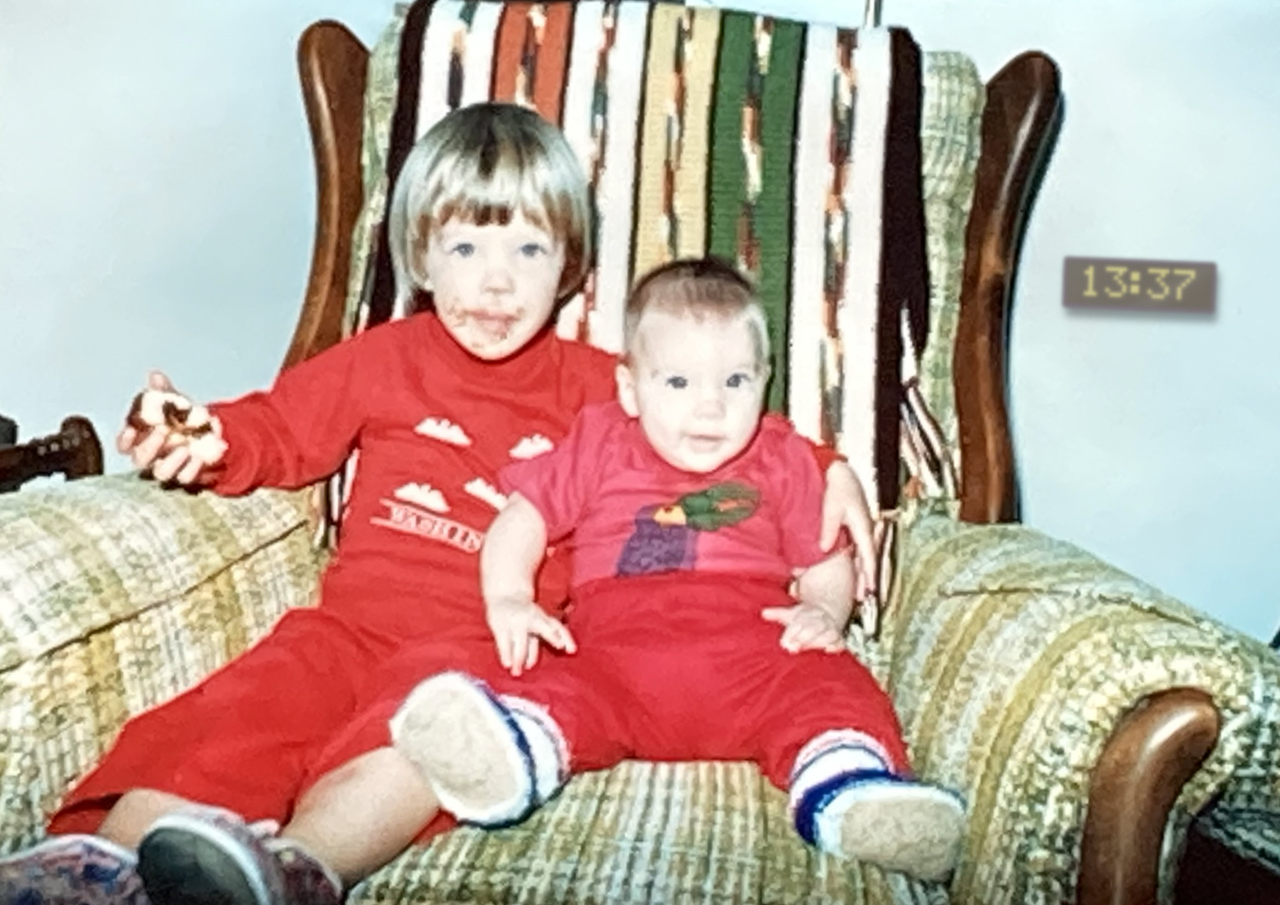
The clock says 13 h 37 min
